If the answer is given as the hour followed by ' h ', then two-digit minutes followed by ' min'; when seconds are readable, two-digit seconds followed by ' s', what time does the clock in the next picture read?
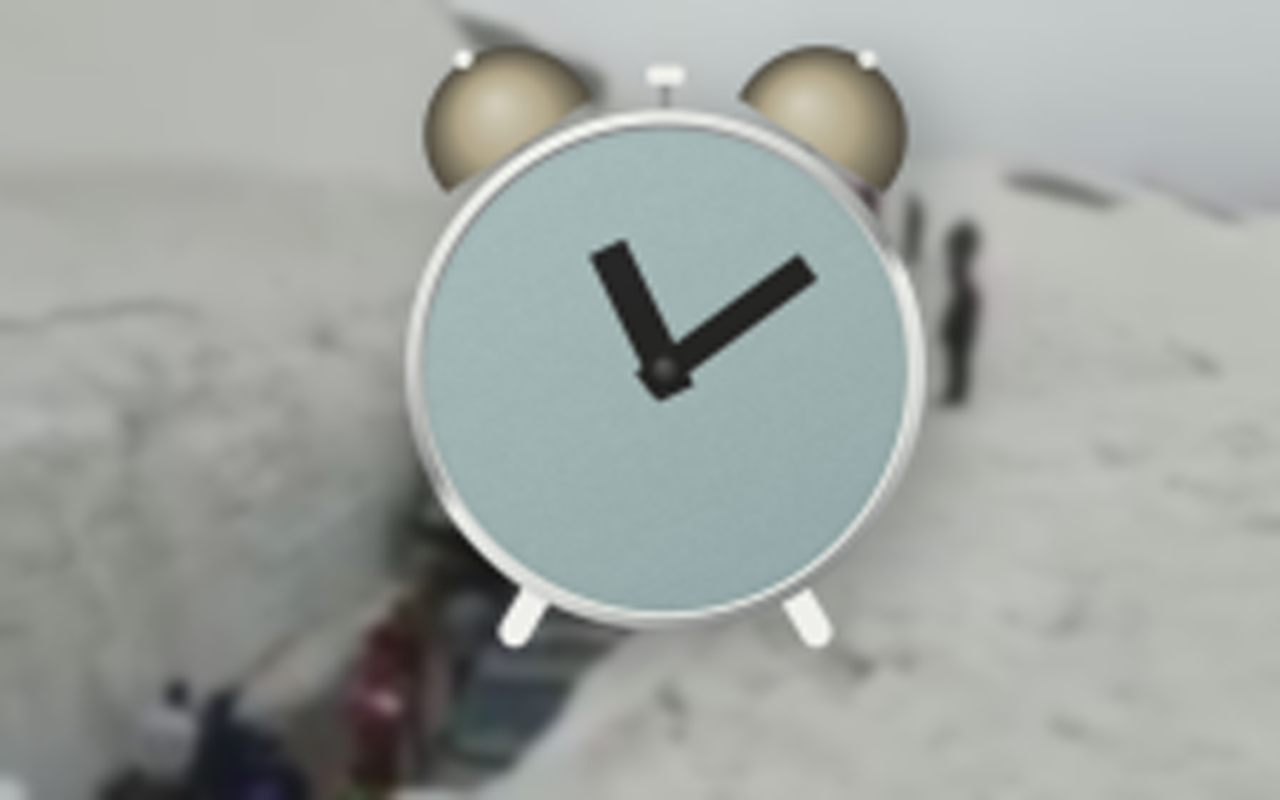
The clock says 11 h 09 min
